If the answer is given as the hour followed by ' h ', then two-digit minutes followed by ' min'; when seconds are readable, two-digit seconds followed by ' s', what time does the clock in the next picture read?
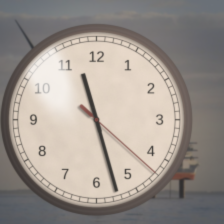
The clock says 11 h 27 min 22 s
